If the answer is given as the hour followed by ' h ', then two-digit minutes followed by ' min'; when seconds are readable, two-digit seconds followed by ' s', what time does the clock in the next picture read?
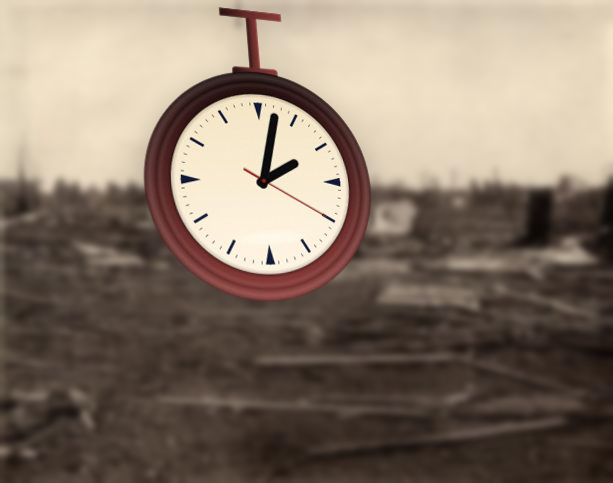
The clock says 2 h 02 min 20 s
